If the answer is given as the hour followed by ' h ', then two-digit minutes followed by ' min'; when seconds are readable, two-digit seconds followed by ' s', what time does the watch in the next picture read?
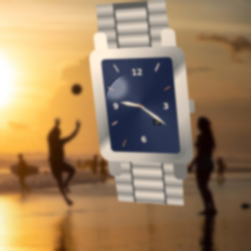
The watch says 9 h 21 min
